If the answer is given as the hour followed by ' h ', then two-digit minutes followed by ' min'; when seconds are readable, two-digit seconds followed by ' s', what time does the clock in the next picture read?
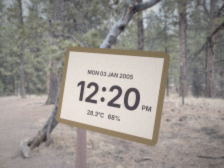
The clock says 12 h 20 min
